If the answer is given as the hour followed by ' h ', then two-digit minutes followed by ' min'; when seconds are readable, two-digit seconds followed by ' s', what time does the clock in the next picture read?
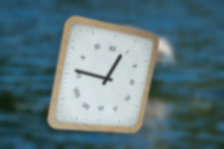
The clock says 12 h 46 min
